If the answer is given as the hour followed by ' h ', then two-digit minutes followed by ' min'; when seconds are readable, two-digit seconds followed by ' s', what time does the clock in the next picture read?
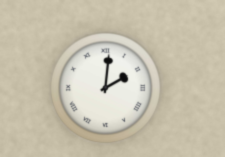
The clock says 2 h 01 min
